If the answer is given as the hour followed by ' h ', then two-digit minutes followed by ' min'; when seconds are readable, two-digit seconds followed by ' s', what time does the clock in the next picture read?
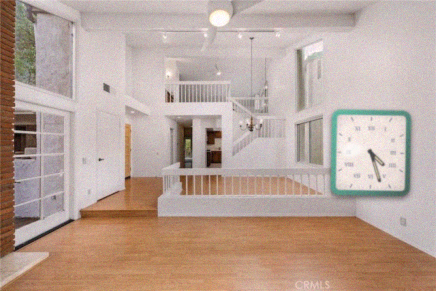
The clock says 4 h 27 min
